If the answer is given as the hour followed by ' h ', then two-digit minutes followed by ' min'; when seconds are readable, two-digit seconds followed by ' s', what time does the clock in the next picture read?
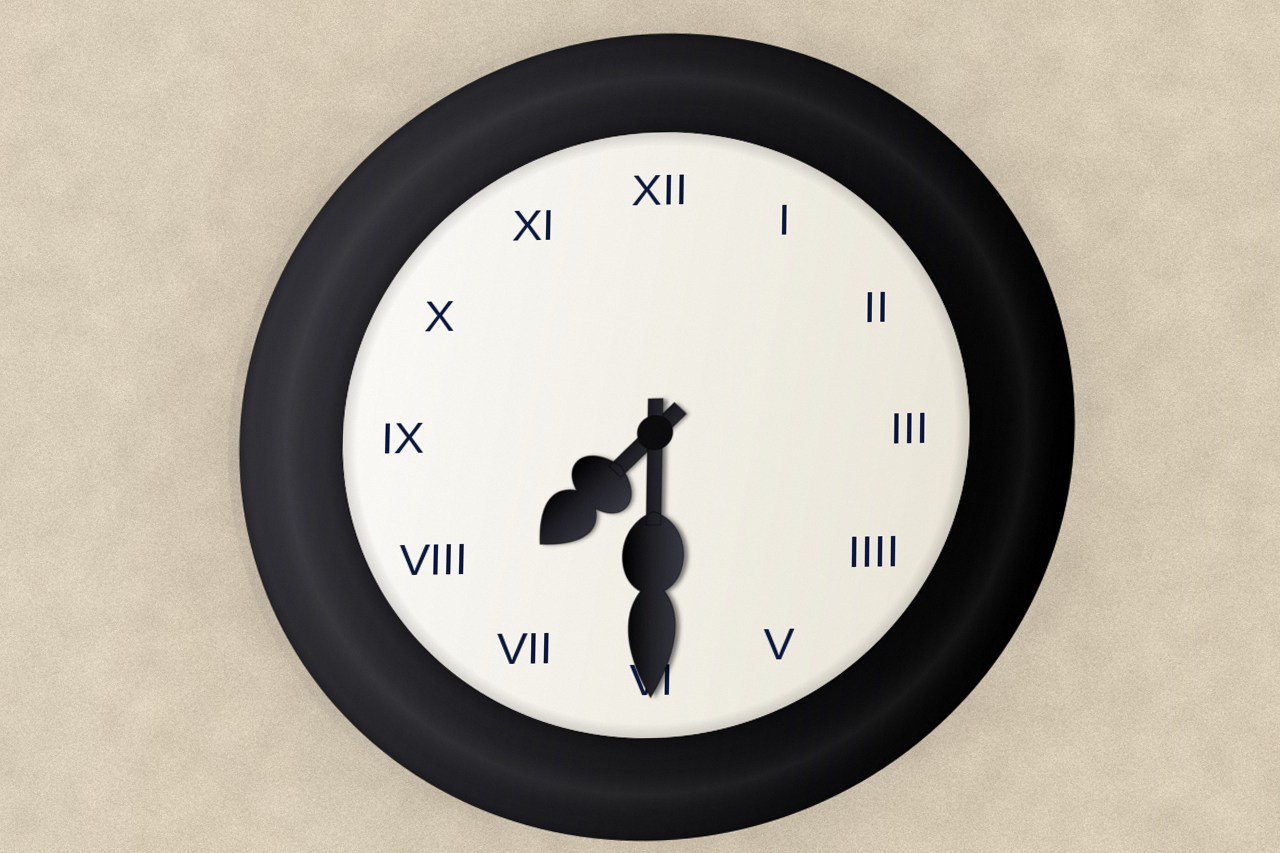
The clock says 7 h 30 min
